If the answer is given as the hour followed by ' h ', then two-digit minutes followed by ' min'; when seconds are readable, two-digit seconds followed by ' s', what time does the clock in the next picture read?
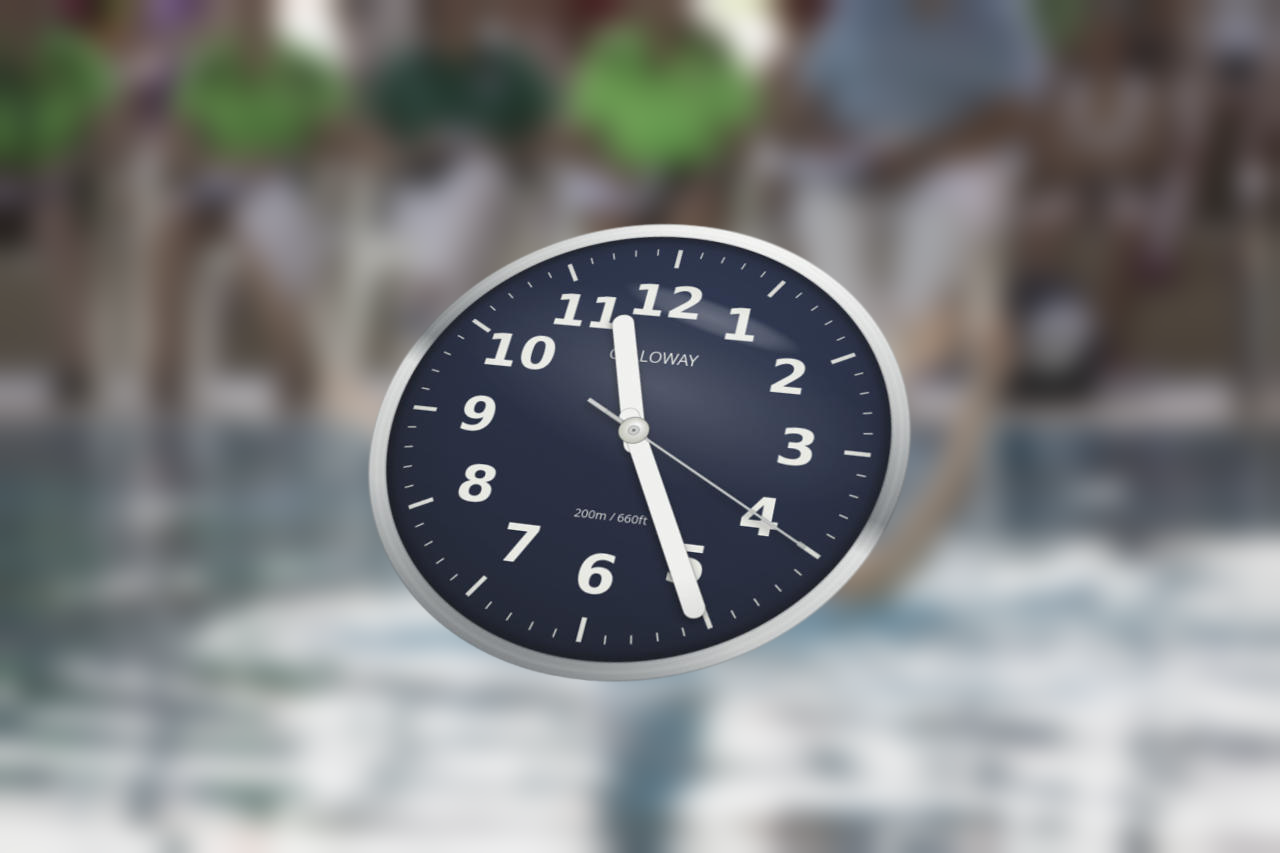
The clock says 11 h 25 min 20 s
